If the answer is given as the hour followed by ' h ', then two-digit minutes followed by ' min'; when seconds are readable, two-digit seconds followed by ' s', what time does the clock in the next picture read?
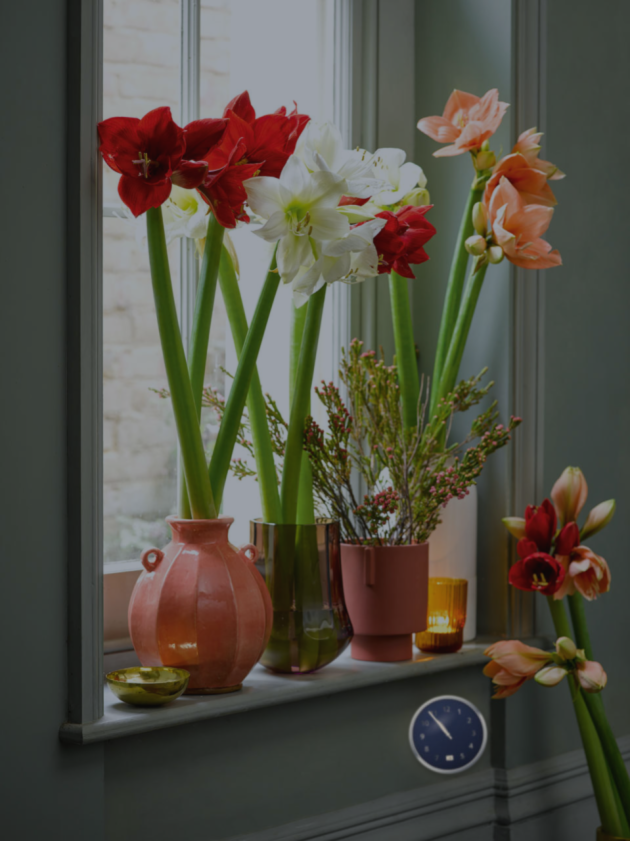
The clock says 10 h 54 min
